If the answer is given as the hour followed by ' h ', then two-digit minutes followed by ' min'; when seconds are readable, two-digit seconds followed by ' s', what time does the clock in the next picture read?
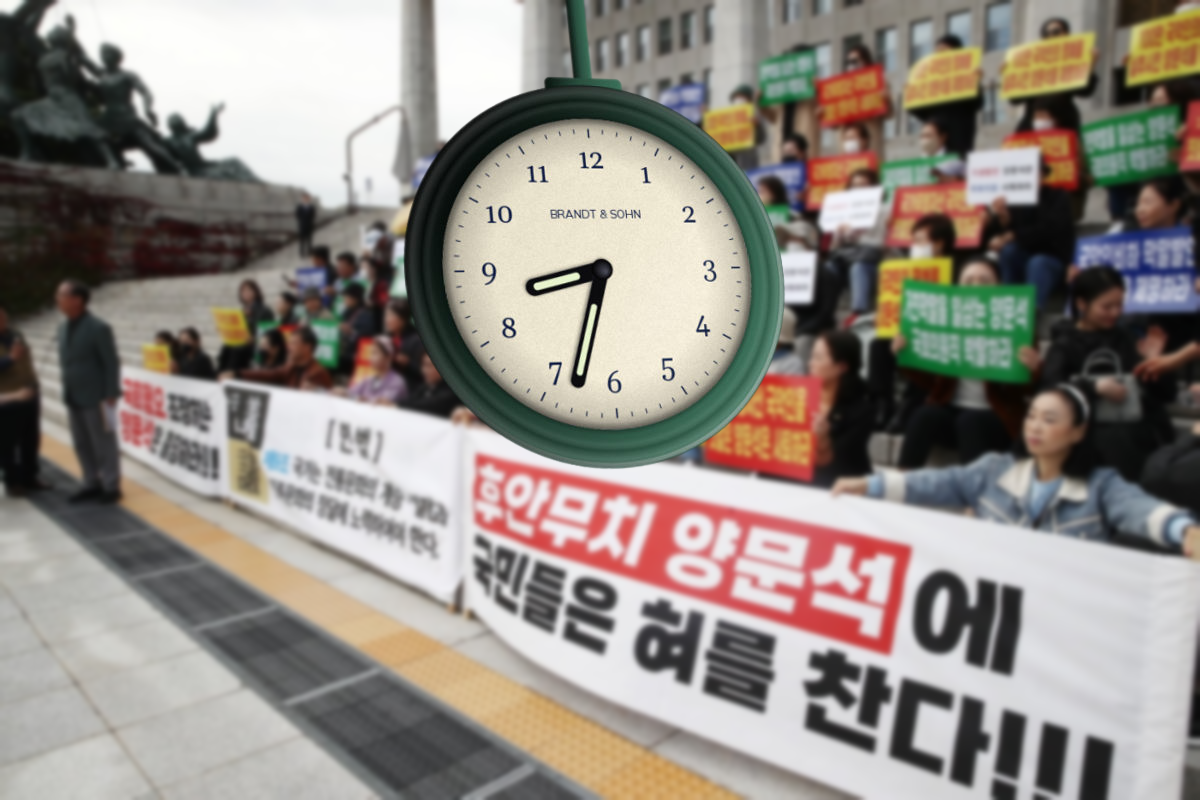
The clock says 8 h 33 min
